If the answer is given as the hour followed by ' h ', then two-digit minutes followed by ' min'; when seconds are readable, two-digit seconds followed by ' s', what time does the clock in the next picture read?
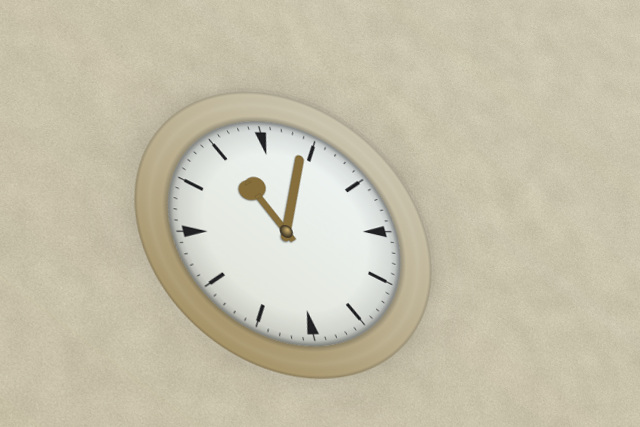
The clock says 11 h 04 min
